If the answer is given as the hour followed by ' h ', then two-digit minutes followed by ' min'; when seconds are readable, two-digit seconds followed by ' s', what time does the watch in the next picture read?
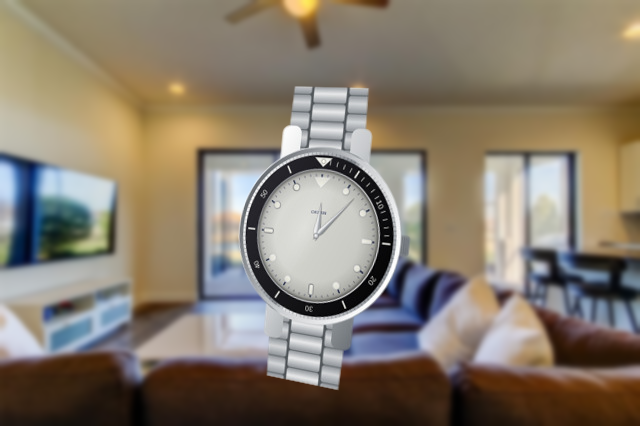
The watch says 12 h 07 min
